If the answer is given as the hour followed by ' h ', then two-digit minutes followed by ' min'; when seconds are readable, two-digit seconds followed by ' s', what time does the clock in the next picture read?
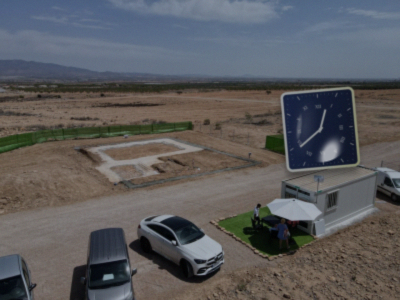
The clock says 12 h 39 min
